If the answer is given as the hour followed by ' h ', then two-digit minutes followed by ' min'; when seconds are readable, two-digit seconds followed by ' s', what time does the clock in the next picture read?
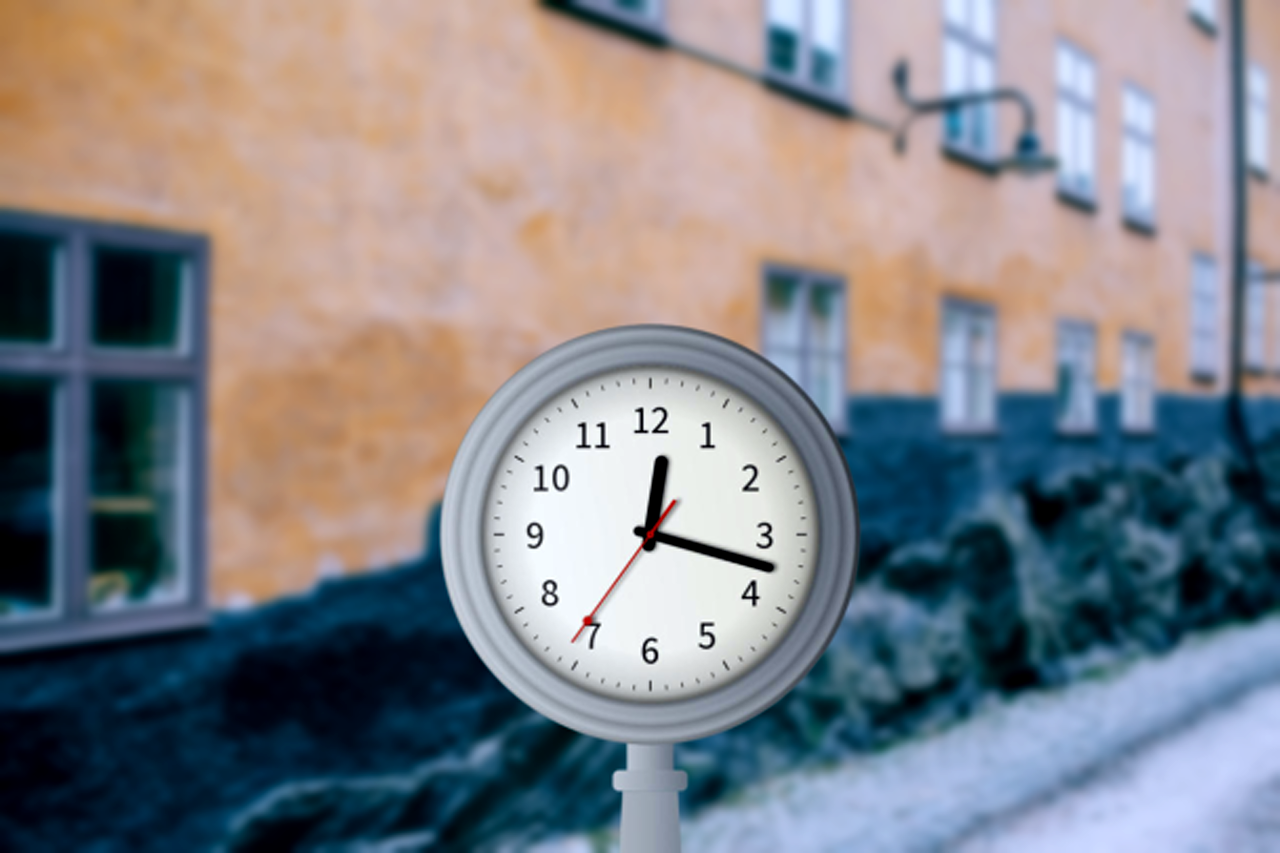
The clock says 12 h 17 min 36 s
